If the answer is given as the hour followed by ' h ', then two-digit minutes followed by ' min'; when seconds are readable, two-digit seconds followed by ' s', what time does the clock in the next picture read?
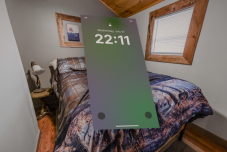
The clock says 22 h 11 min
